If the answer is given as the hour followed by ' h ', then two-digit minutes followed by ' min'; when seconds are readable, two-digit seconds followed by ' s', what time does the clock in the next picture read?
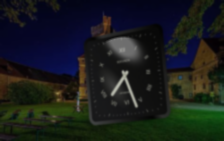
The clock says 7 h 27 min
